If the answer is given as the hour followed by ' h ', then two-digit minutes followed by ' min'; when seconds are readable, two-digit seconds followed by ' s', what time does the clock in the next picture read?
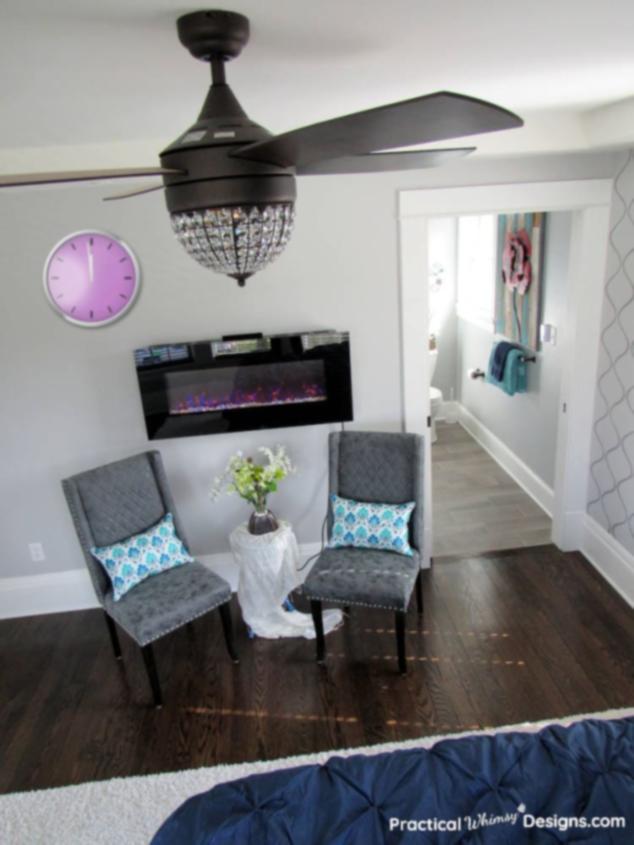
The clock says 11 h 59 min
